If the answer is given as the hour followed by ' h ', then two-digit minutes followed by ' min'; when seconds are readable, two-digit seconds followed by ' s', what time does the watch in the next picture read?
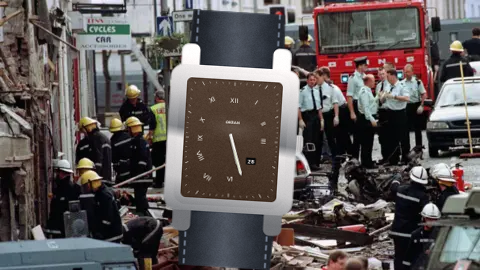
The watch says 5 h 27 min
